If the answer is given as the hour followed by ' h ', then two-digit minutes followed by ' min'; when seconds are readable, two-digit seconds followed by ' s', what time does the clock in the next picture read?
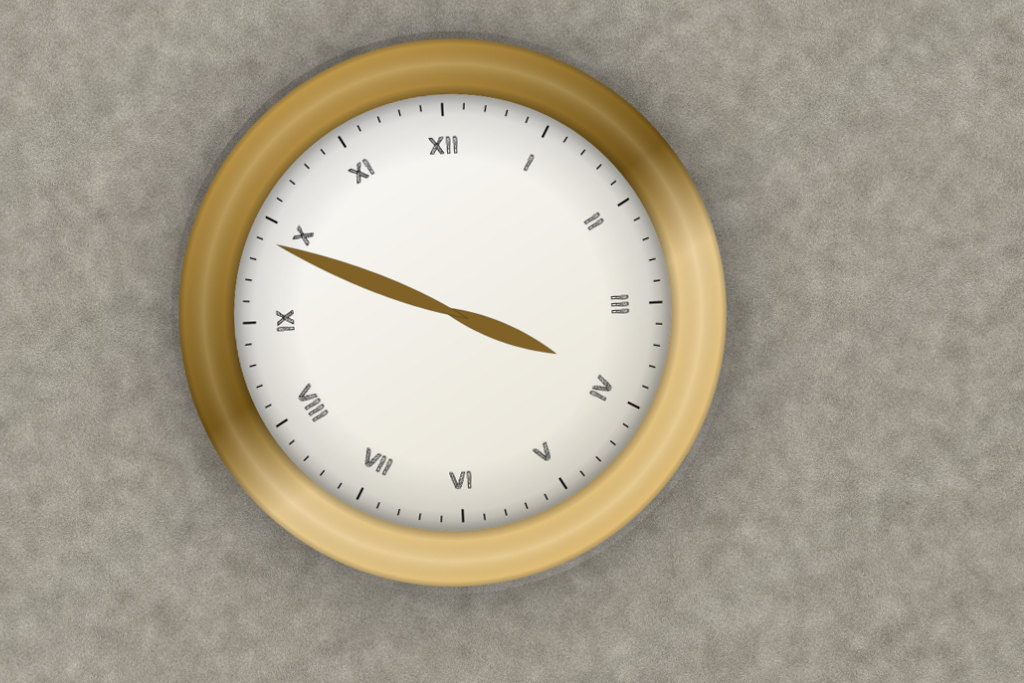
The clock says 3 h 49 min
